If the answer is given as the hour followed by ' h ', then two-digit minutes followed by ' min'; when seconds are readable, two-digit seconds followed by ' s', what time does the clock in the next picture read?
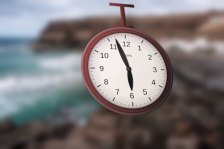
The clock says 5 h 57 min
